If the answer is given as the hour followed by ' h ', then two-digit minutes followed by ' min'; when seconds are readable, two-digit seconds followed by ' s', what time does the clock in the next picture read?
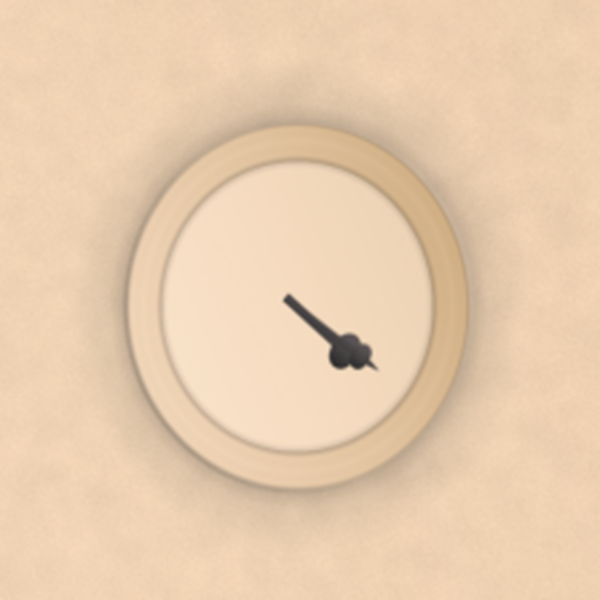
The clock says 4 h 21 min
